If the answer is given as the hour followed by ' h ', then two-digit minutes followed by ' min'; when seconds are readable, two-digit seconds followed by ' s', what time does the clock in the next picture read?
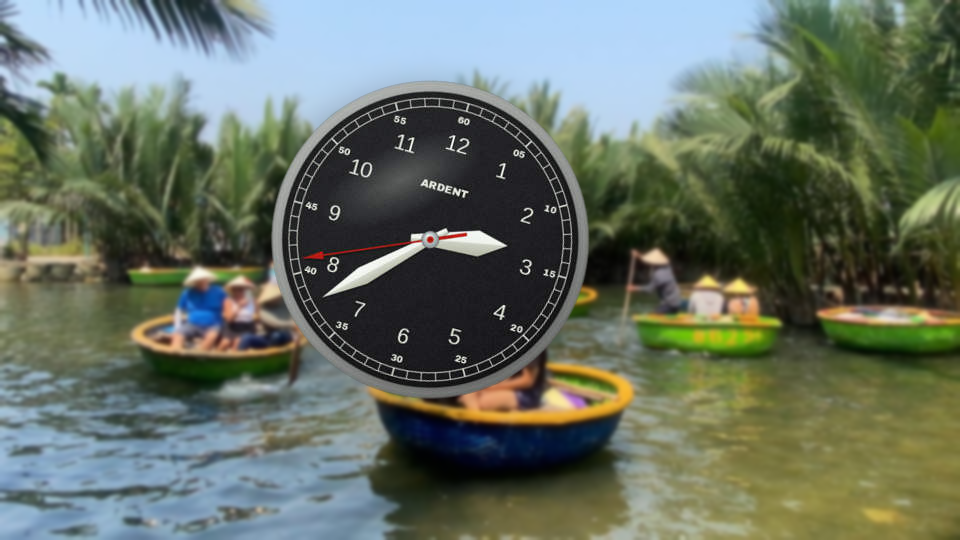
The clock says 2 h 37 min 41 s
